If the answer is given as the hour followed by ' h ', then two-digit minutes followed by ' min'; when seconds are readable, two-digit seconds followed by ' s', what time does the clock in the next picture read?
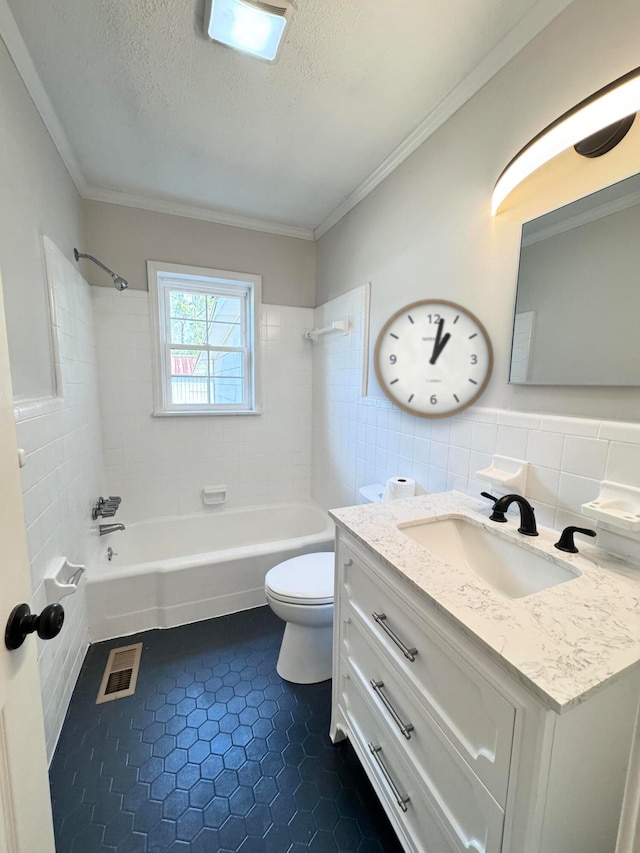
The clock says 1 h 02 min
